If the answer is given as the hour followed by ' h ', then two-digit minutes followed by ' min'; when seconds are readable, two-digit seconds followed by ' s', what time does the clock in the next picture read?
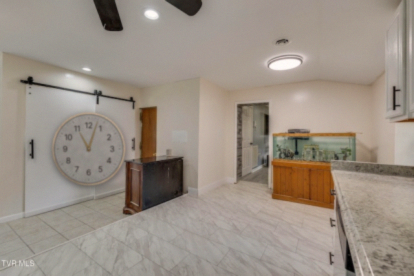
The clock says 11 h 03 min
